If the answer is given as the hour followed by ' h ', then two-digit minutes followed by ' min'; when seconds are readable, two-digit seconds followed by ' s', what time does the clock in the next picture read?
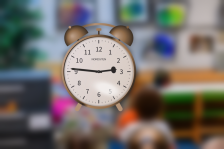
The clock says 2 h 46 min
